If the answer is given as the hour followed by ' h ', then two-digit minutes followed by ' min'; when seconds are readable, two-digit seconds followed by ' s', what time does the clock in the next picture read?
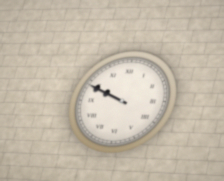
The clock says 9 h 49 min
